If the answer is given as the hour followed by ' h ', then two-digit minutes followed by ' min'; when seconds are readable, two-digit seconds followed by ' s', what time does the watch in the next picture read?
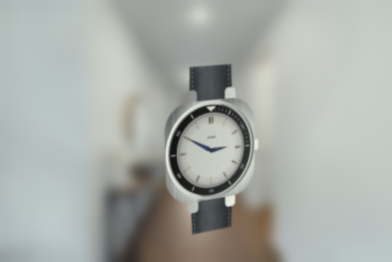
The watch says 2 h 50 min
